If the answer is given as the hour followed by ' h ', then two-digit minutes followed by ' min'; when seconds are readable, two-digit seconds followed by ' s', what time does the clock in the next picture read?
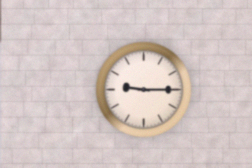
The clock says 9 h 15 min
